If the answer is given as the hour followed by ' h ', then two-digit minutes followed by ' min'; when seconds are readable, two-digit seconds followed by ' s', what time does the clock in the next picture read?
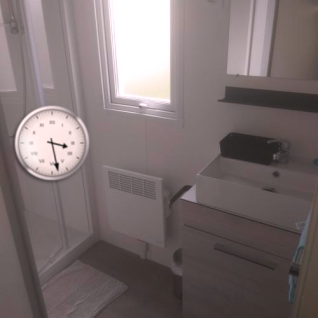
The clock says 3 h 28 min
